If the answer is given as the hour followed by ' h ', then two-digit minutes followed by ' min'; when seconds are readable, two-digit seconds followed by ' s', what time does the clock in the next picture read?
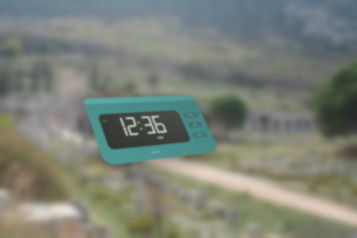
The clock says 12 h 36 min
